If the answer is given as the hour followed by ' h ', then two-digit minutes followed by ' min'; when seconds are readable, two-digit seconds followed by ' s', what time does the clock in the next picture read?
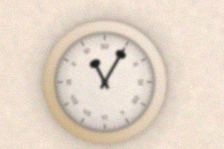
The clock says 11 h 05 min
